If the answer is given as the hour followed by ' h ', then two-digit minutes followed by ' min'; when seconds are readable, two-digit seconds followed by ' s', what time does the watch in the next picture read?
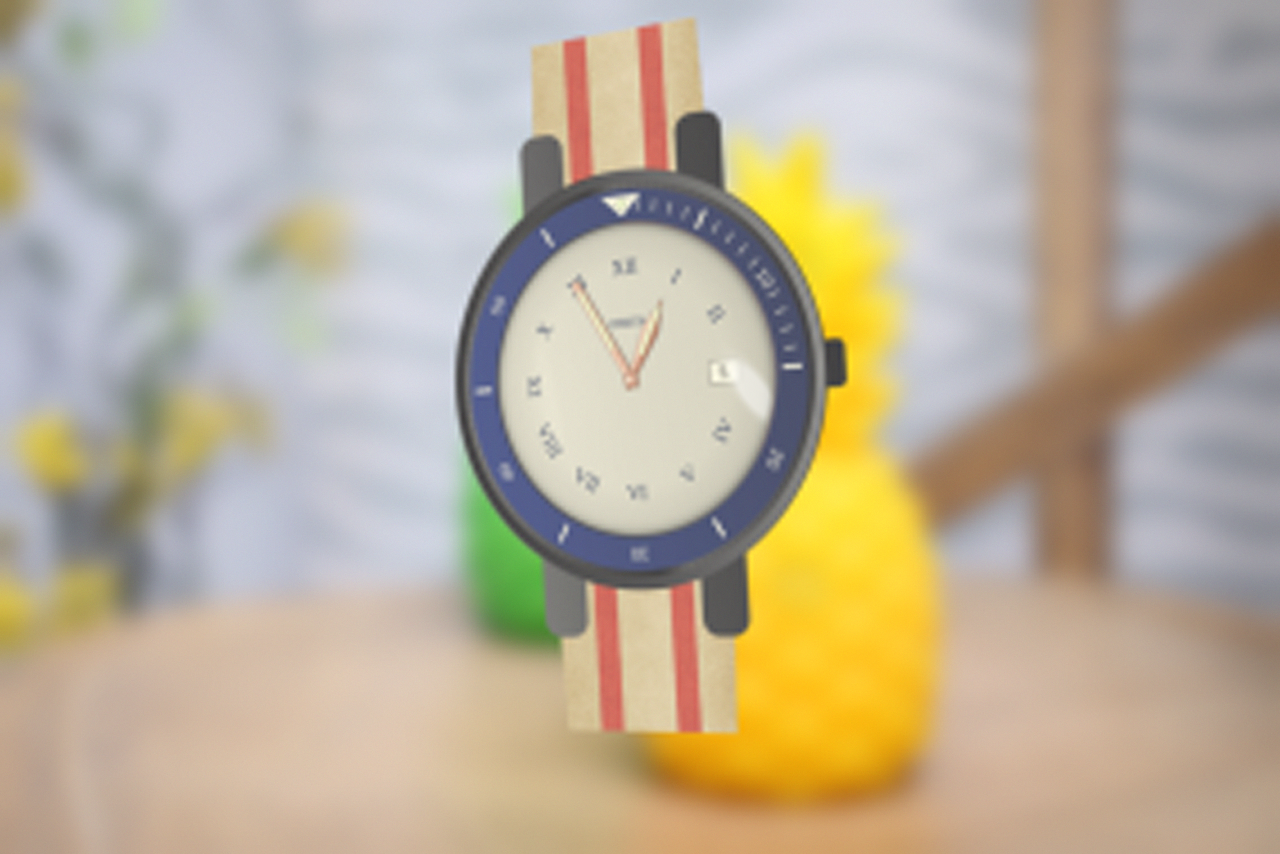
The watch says 12 h 55 min
